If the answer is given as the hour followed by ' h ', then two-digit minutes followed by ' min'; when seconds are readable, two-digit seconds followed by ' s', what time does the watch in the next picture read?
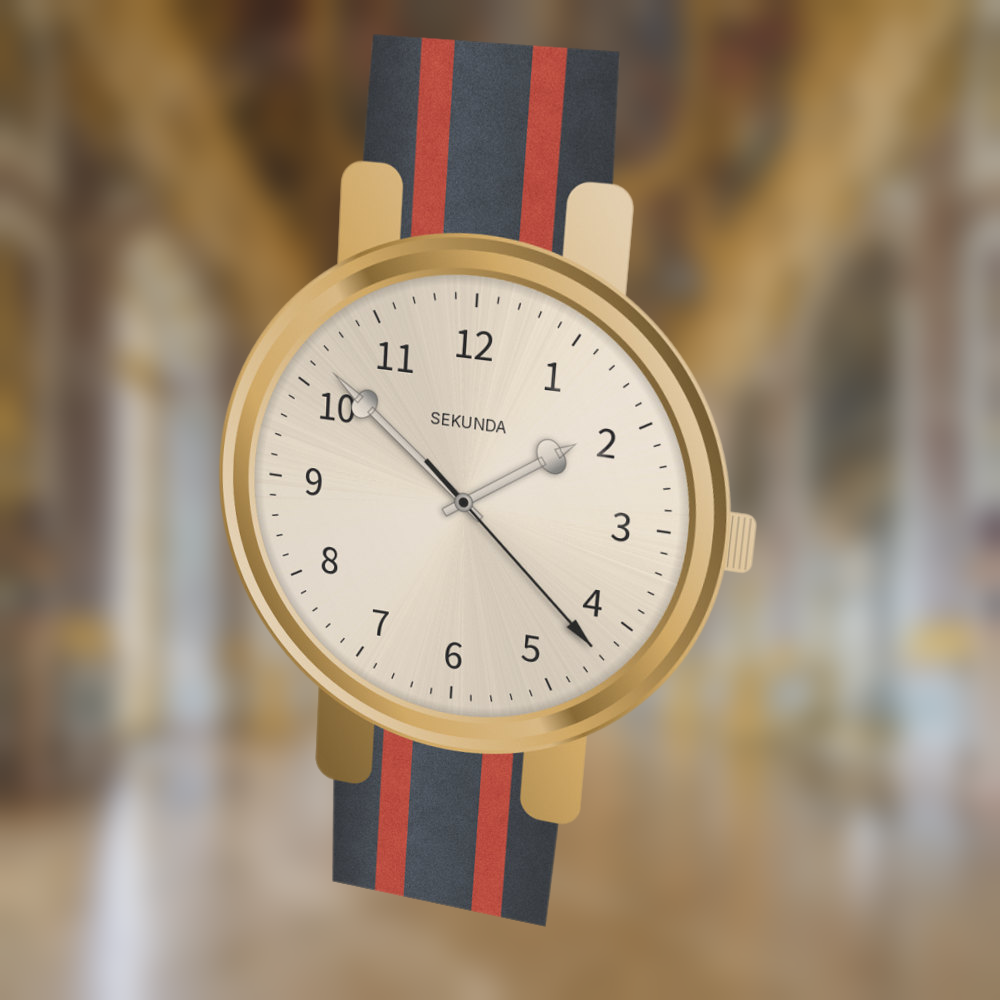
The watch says 1 h 51 min 22 s
